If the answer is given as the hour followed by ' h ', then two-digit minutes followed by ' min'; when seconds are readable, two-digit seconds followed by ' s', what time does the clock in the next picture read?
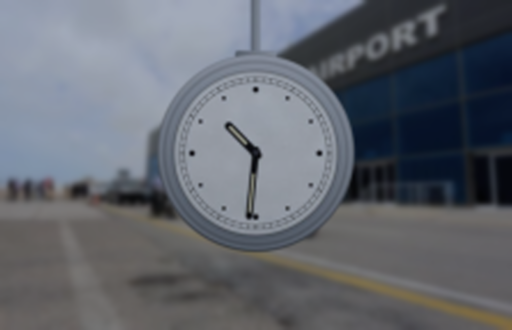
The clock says 10 h 31 min
